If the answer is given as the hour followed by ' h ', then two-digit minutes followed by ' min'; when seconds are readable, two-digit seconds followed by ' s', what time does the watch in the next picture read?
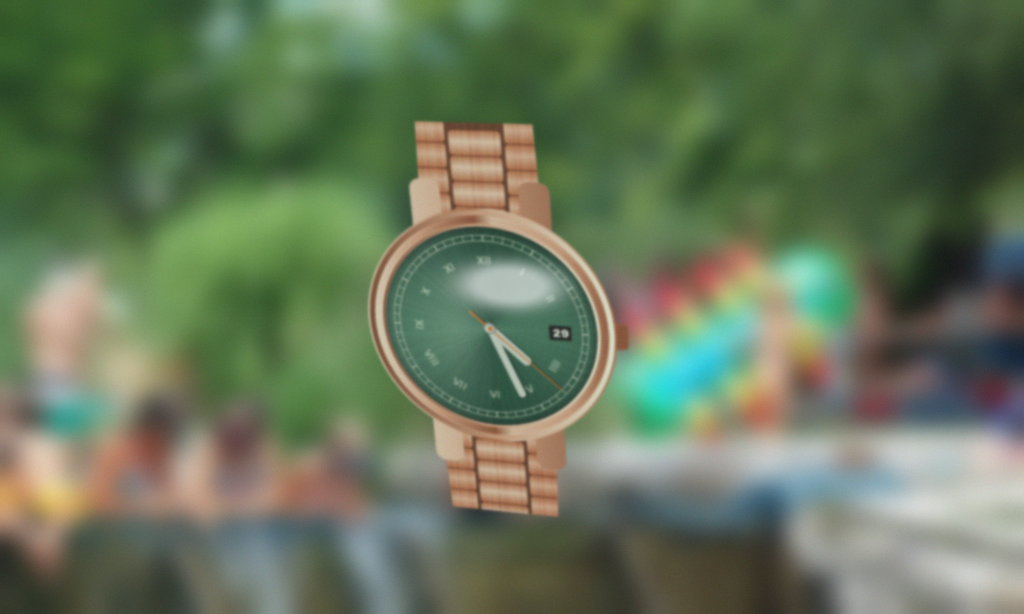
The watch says 4 h 26 min 22 s
